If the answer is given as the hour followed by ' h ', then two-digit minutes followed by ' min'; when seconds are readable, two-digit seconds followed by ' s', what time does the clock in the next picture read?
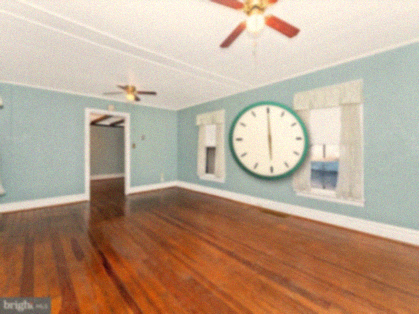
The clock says 6 h 00 min
